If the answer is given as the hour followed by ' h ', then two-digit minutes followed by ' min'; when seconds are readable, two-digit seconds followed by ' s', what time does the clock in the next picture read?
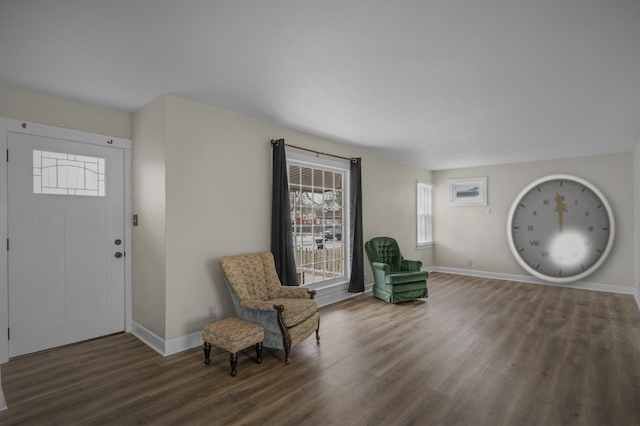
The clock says 11 h 59 min
